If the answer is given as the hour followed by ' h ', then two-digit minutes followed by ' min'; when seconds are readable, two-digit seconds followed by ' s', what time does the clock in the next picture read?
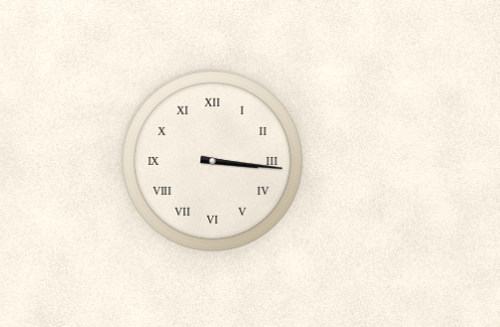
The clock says 3 h 16 min
